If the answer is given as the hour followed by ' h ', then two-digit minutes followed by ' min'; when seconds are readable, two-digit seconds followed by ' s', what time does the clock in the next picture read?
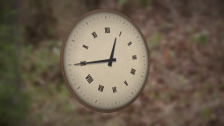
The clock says 12 h 45 min
